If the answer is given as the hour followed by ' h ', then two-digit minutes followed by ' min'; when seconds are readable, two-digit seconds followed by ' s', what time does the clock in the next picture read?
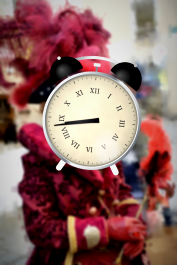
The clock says 8 h 43 min
